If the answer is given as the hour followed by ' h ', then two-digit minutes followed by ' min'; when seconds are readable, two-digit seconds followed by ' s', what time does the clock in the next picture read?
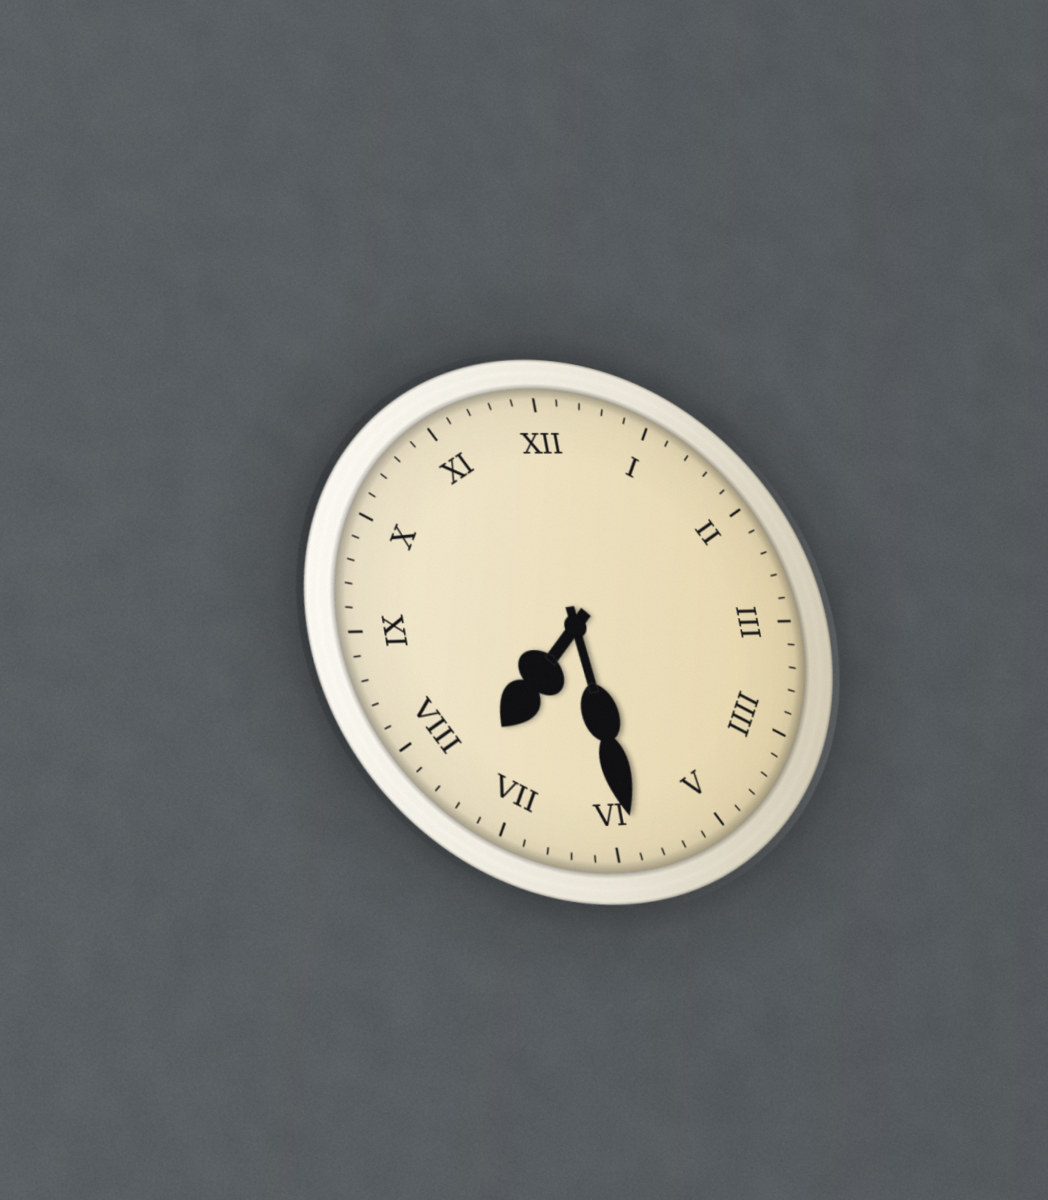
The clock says 7 h 29 min
